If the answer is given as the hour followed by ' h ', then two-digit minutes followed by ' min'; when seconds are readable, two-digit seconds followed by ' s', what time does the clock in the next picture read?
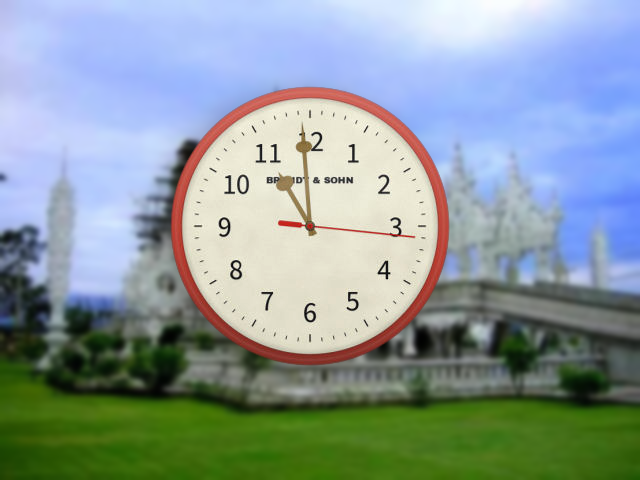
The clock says 10 h 59 min 16 s
